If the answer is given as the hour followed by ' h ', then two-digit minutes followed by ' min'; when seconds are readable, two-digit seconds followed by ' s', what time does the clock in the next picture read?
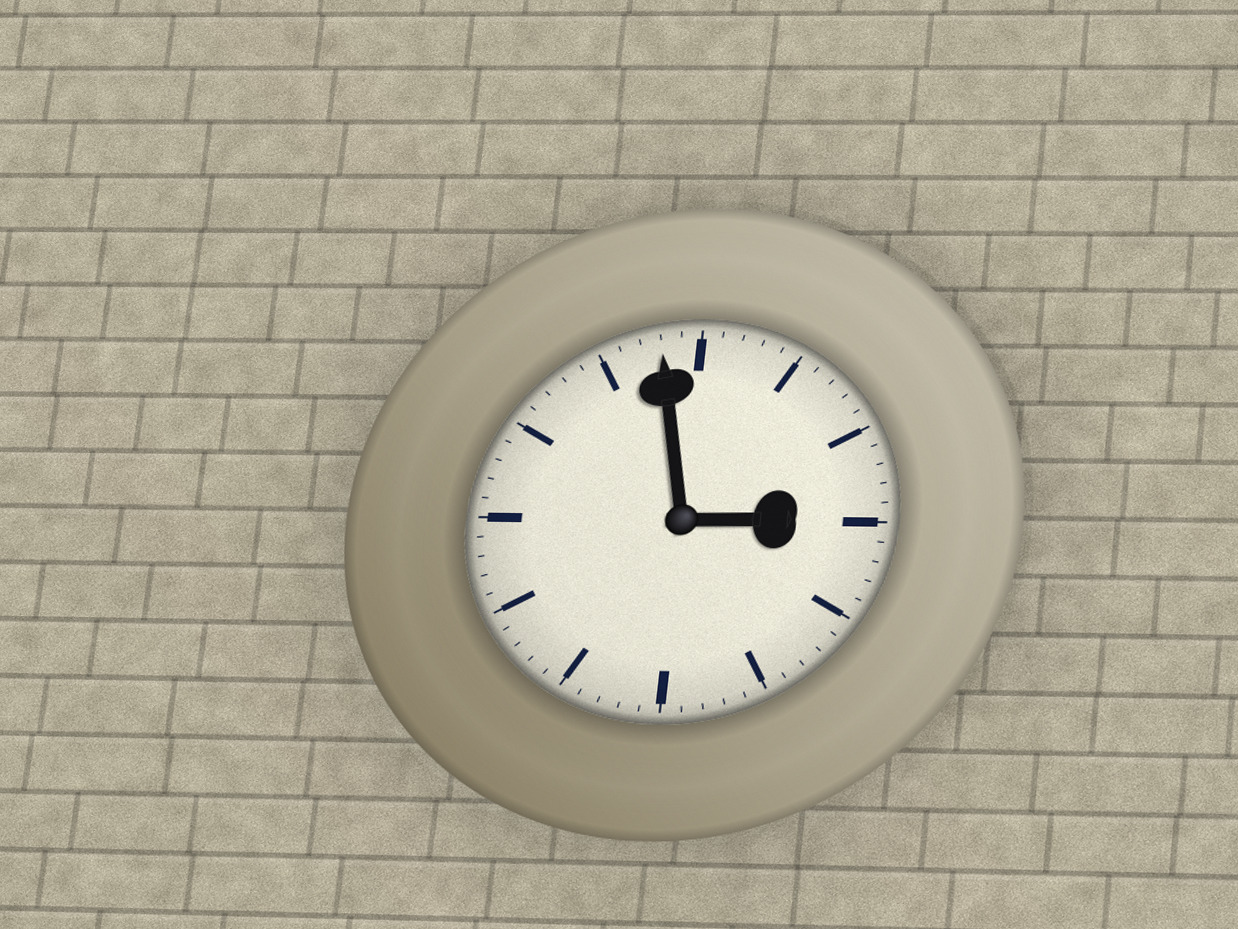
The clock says 2 h 58 min
